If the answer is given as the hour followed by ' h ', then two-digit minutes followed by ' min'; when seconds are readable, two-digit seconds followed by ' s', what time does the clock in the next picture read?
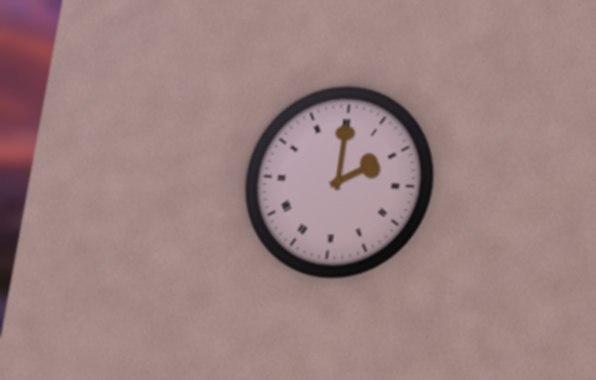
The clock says 2 h 00 min
